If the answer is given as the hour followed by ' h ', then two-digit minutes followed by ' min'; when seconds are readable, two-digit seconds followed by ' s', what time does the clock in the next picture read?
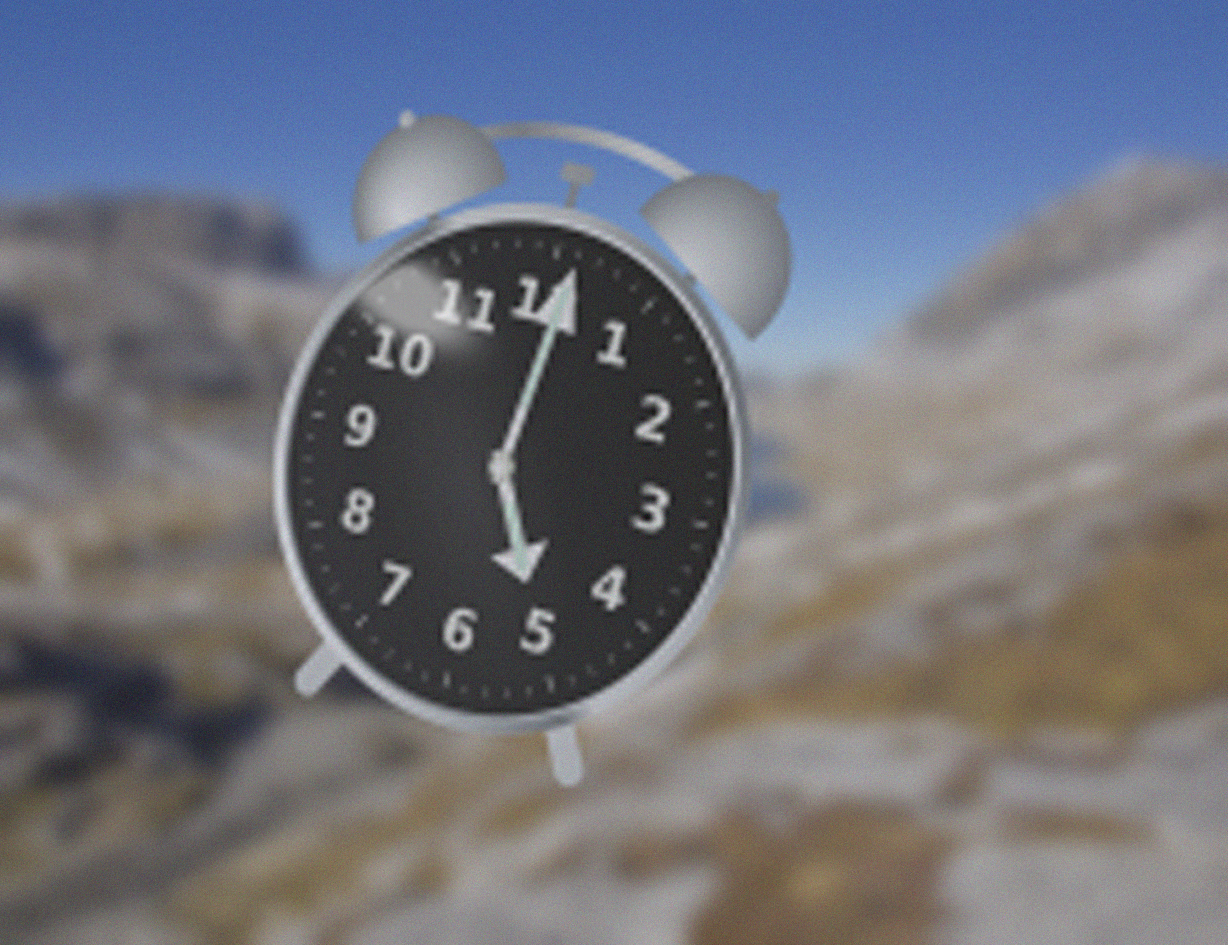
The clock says 5 h 01 min
